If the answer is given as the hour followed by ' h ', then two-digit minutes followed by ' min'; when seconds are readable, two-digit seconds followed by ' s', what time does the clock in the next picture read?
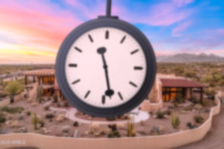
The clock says 11 h 28 min
